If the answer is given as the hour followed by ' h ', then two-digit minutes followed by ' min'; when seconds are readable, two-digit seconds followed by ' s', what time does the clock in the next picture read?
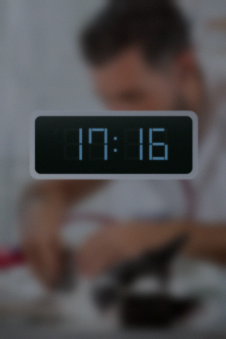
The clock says 17 h 16 min
